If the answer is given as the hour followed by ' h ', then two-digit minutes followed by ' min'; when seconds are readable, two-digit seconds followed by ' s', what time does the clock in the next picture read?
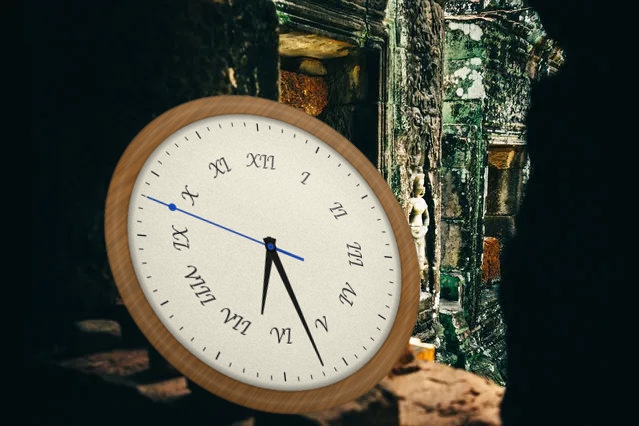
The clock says 6 h 26 min 48 s
